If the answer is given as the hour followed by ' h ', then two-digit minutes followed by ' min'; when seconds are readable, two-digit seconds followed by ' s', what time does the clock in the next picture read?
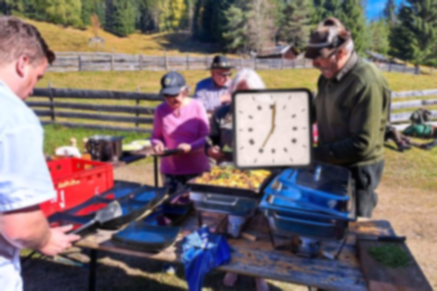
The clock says 7 h 01 min
